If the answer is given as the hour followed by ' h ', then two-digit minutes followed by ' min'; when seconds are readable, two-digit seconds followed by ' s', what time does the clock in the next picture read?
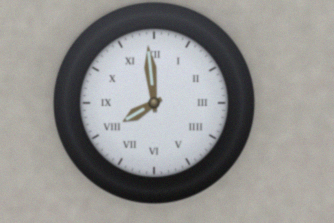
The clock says 7 h 59 min
